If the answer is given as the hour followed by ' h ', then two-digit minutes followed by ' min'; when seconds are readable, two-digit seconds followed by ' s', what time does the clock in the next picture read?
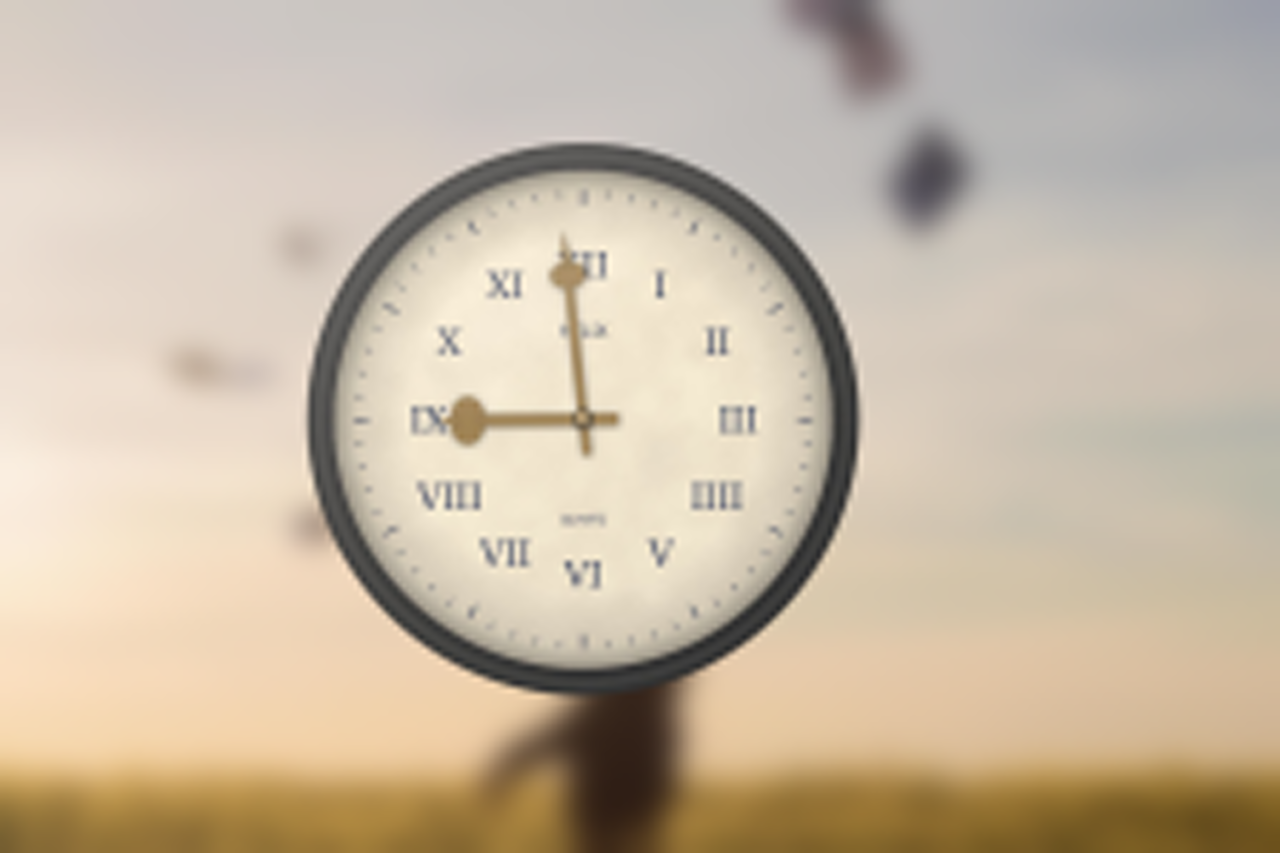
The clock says 8 h 59 min
